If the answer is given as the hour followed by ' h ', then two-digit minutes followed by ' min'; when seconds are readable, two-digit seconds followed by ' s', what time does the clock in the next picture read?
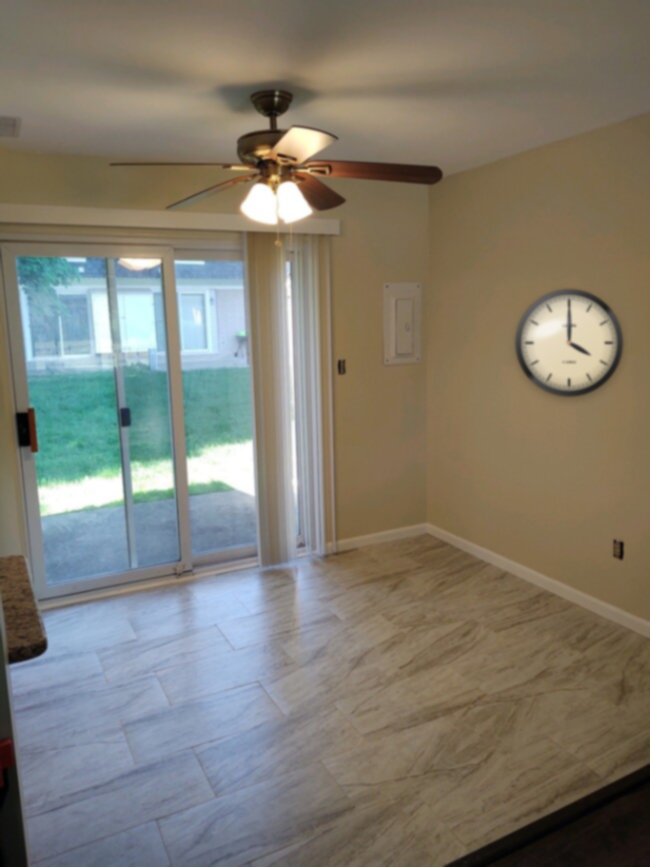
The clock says 4 h 00 min
